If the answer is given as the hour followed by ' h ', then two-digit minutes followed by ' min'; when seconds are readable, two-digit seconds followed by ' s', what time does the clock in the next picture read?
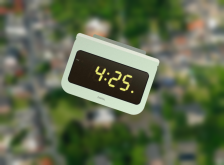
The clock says 4 h 25 min
